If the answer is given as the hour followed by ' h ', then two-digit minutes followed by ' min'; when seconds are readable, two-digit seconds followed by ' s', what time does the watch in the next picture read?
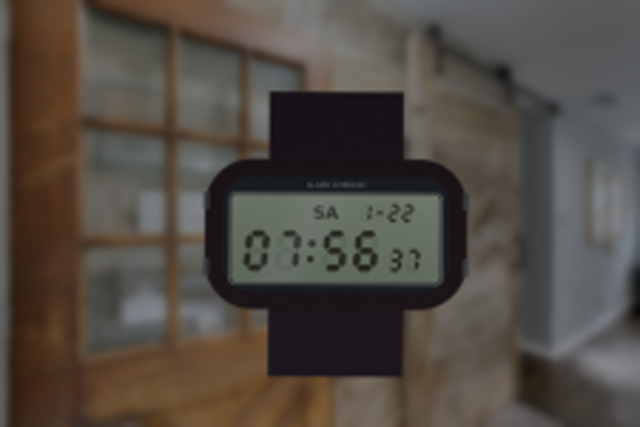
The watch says 7 h 56 min 37 s
